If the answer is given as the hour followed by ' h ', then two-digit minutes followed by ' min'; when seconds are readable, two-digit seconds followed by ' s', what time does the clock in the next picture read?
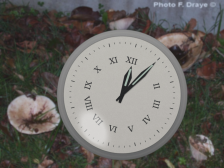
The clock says 12 h 05 min
